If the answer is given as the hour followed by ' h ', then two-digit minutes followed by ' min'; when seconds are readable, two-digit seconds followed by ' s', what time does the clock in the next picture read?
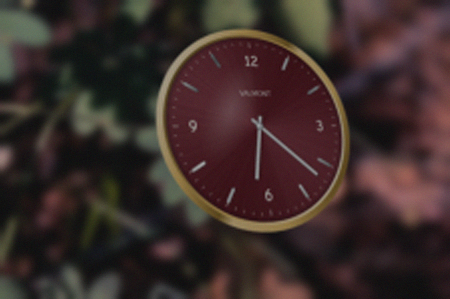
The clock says 6 h 22 min
